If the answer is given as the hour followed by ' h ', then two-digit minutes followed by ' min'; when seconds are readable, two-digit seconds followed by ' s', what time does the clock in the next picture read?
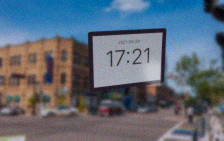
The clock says 17 h 21 min
